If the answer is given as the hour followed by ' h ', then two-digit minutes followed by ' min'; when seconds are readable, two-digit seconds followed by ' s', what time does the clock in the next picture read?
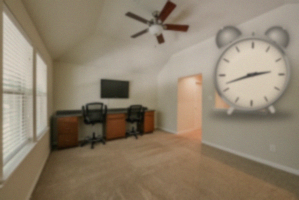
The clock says 2 h 42 min
